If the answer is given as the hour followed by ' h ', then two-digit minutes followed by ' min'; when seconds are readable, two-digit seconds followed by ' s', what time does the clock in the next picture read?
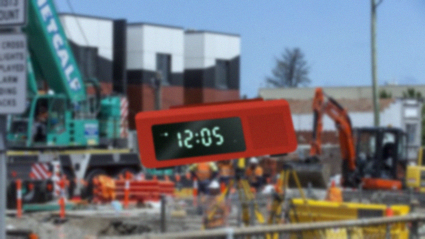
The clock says 12 h 05 min
